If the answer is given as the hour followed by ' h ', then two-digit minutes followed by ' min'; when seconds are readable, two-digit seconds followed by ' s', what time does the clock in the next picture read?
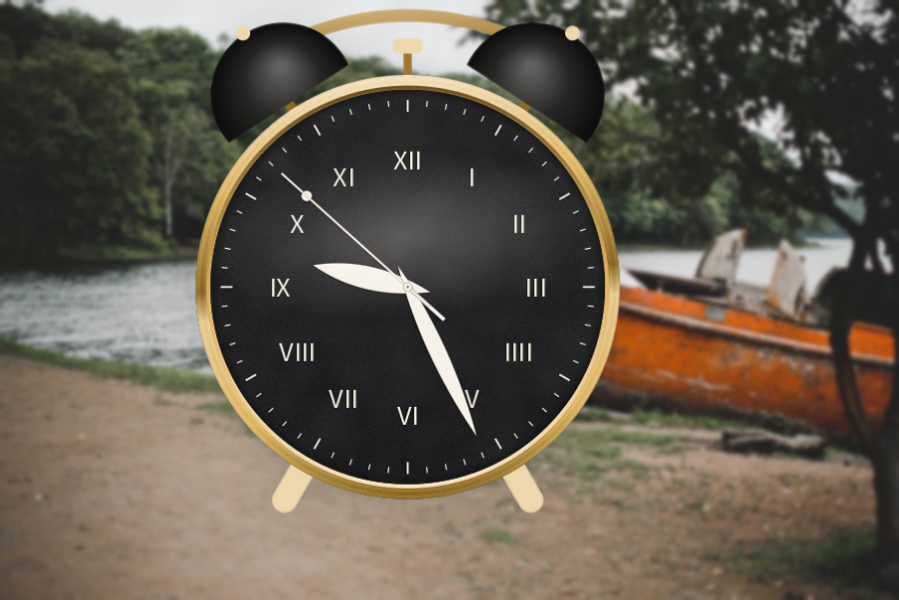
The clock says 9 h 25 min 52 s
